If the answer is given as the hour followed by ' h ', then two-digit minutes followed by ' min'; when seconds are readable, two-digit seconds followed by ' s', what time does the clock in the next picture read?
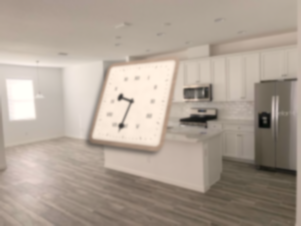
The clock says 9 h 32 min
